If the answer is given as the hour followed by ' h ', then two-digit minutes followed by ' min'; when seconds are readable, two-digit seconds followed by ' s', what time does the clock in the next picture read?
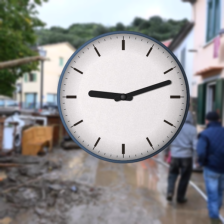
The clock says 9 h 12 min
